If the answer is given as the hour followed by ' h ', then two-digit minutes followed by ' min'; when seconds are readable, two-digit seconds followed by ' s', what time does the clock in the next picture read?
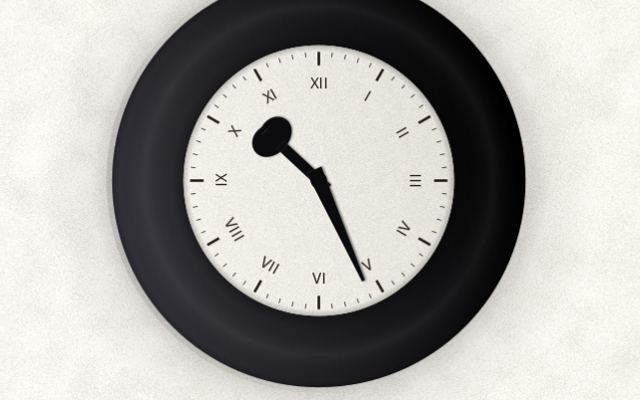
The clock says 10 h 26 min
